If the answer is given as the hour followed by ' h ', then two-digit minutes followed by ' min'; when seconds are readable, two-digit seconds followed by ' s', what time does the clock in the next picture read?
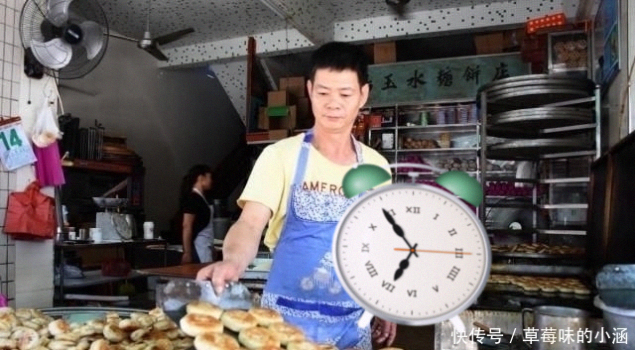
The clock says 6 h 54 min 15 s
